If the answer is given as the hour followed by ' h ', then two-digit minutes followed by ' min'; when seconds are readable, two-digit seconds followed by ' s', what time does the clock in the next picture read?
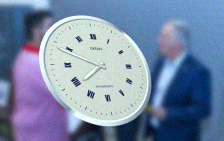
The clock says 7 h 49 min
